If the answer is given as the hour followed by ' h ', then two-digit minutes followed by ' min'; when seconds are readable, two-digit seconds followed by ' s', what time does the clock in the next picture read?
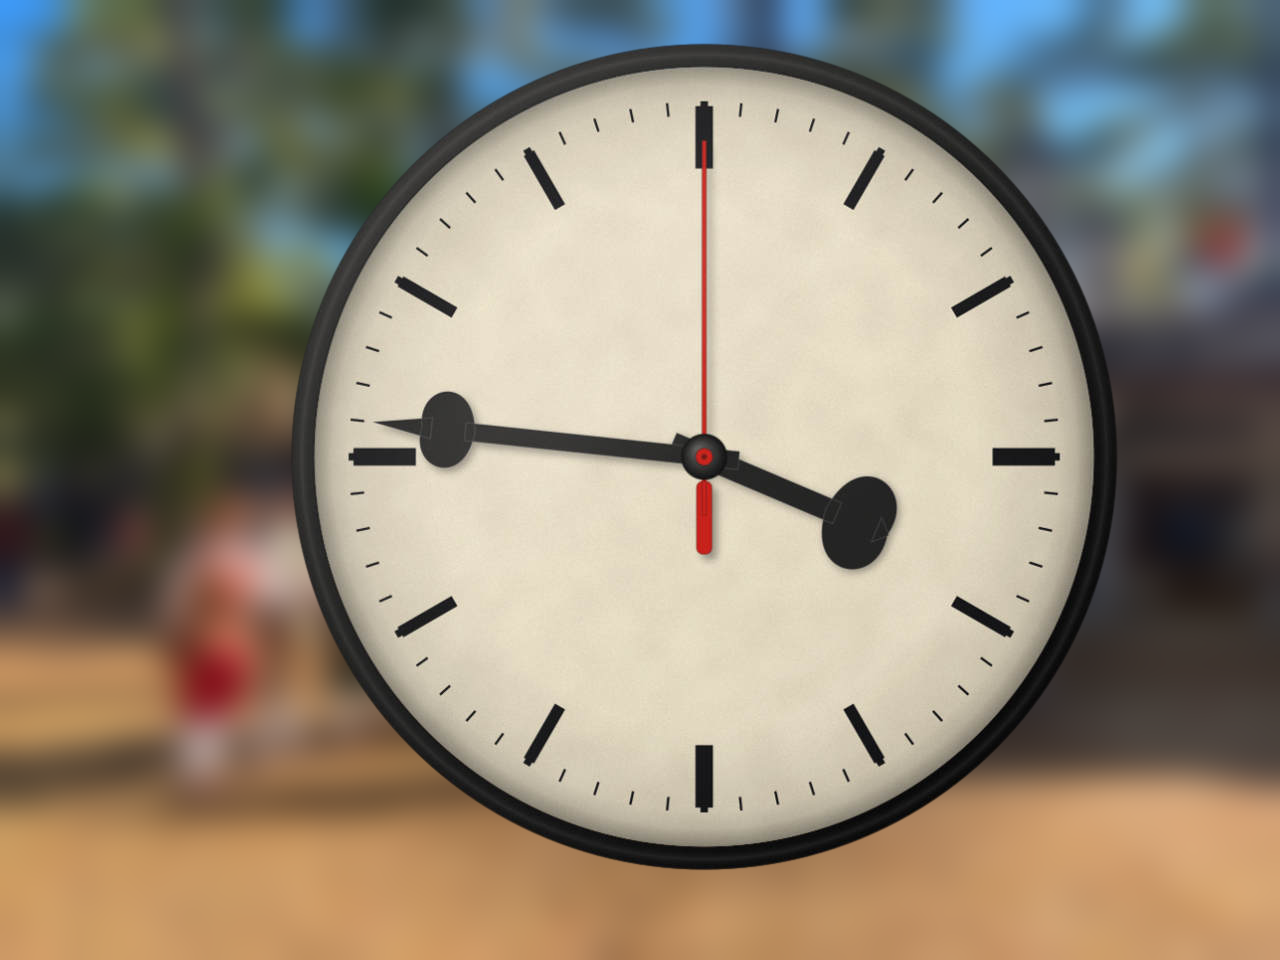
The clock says 3 h 46 min 00 s
